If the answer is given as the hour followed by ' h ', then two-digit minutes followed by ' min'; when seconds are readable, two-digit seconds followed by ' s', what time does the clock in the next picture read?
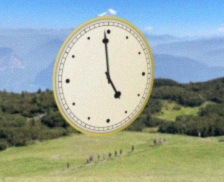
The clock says 4 h 59 min
